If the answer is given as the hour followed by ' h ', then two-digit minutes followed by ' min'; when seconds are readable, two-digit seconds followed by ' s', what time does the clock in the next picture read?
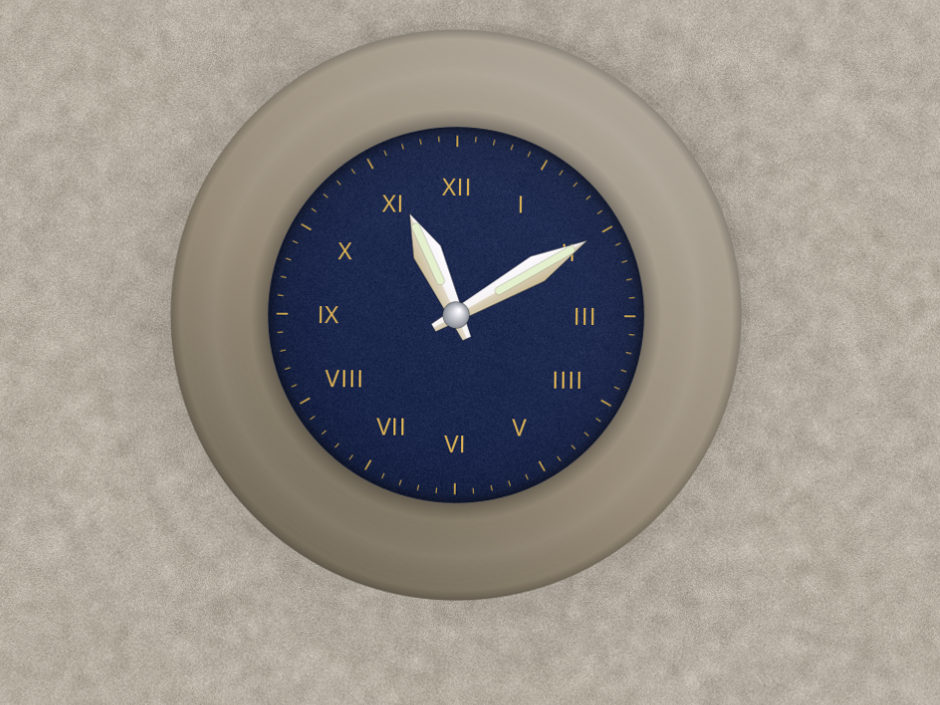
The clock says 11 h 10 min
